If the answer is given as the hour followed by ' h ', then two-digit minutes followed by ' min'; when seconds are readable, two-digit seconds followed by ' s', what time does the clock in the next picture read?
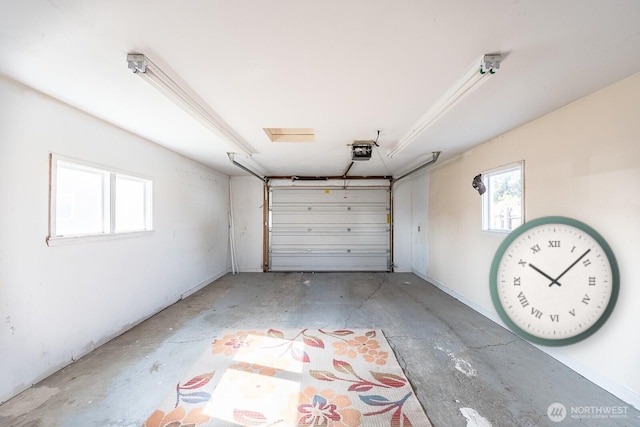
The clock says 10 h 08 min
